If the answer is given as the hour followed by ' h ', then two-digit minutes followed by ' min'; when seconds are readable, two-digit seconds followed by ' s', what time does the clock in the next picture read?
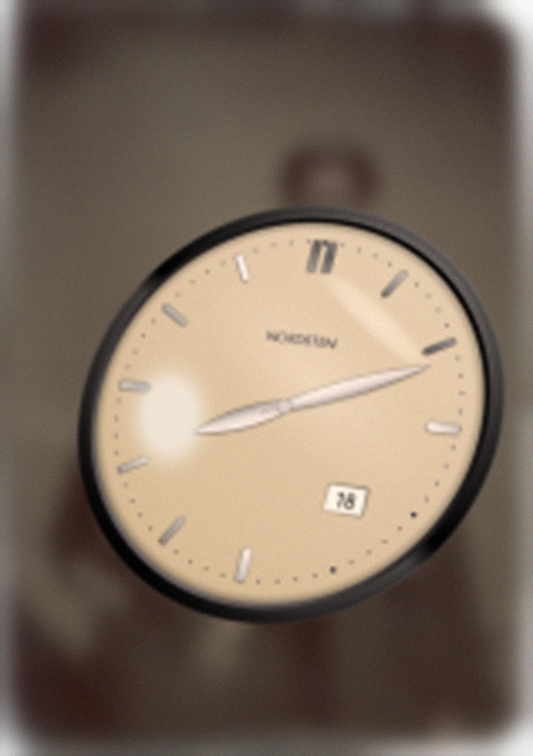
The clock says 8 h 11 min
